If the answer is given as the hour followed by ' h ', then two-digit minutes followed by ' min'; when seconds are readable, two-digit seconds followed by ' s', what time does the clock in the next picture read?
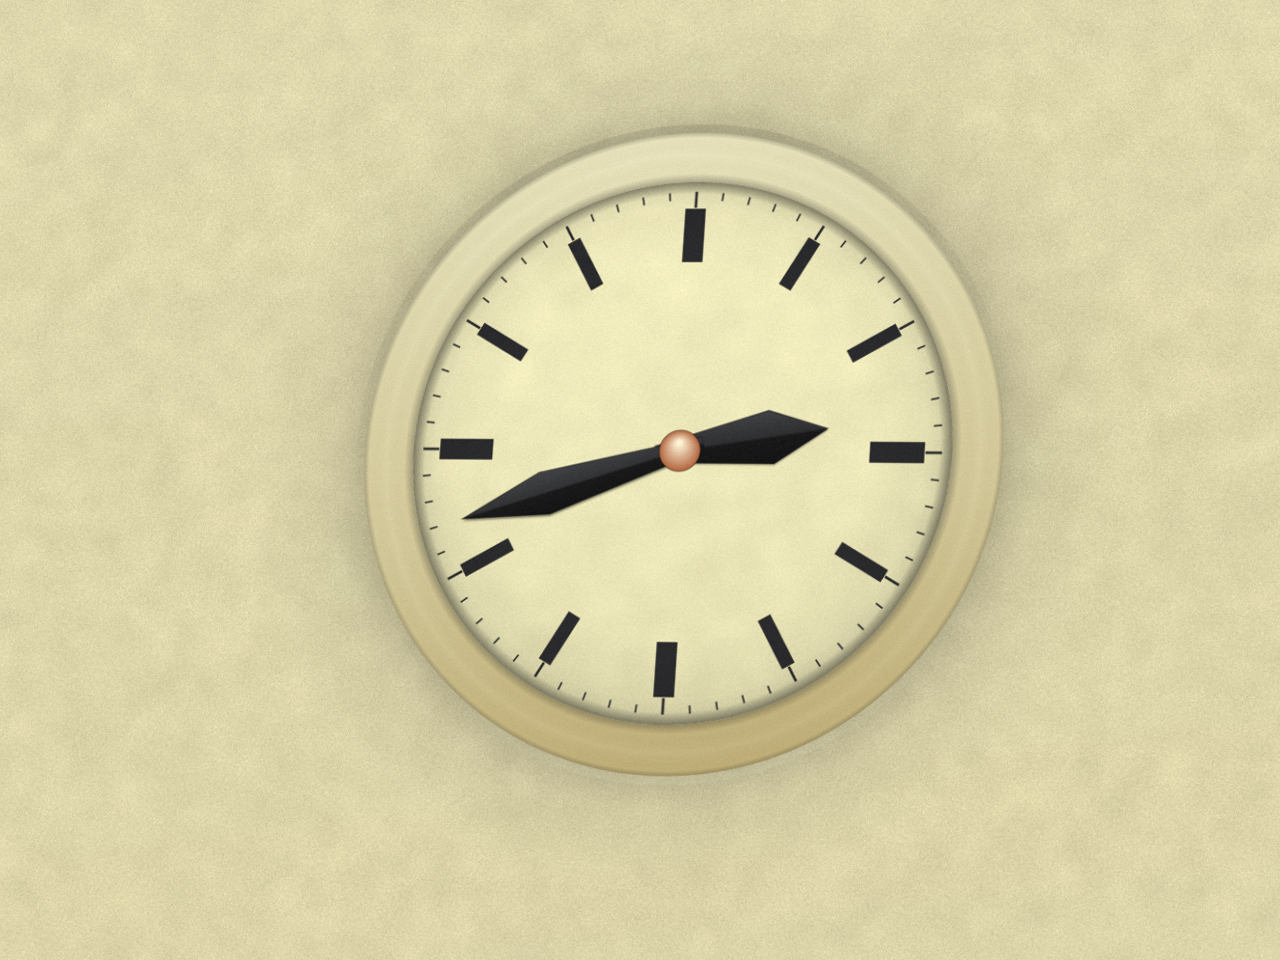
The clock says 2 h 42 min
